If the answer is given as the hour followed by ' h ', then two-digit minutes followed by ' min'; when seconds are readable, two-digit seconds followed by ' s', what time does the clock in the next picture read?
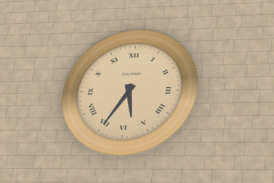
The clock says 5 h 35 min
